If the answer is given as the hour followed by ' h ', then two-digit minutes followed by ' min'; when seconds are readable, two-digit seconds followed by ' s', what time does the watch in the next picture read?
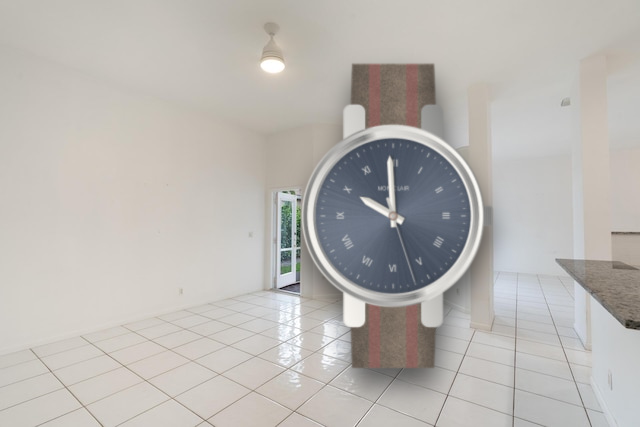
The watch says 9 h 59 min 27 s
